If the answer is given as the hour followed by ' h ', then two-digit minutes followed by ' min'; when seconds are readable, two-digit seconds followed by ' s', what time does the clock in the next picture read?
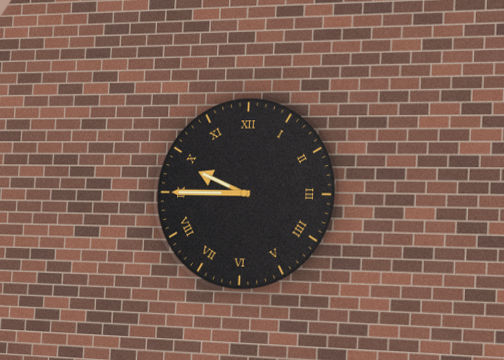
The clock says 9 h 45 min
